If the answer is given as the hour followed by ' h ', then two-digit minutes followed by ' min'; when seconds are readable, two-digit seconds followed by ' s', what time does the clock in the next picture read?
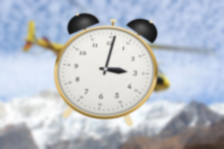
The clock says 3 h 01 min
